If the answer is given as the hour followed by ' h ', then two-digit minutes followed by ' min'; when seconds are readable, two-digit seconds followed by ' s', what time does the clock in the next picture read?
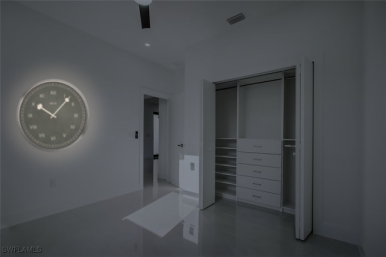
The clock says 10 h 07 min
